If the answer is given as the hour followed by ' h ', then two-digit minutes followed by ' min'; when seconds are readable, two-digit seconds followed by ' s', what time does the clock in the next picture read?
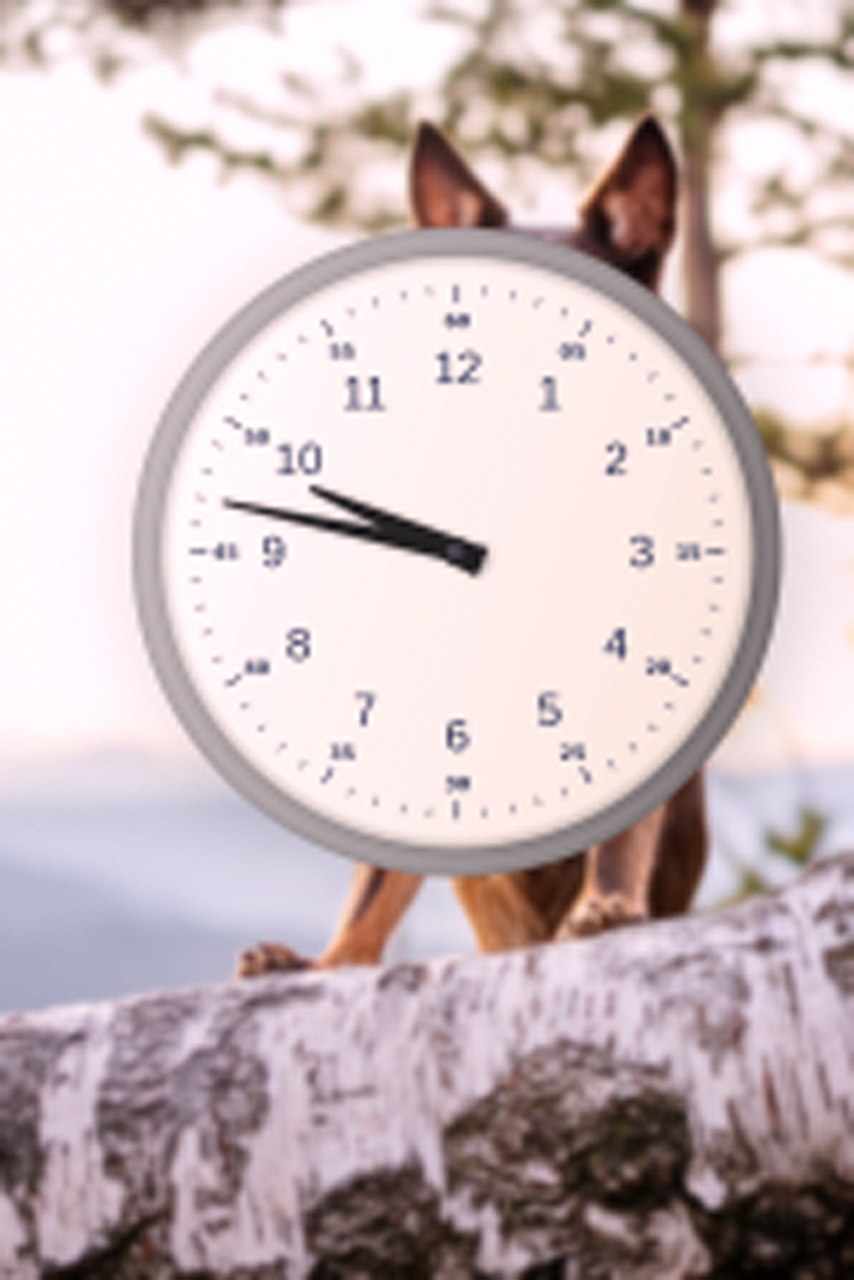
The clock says 9 h 47 min
